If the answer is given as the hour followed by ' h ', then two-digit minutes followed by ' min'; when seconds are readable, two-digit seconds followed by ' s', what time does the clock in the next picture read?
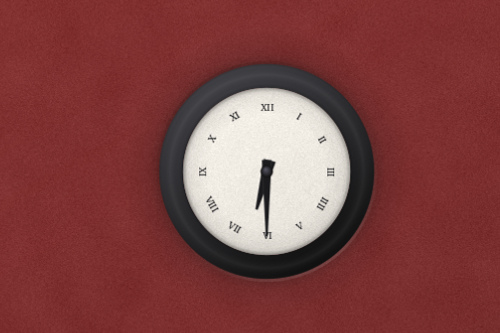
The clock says 6 h 30 min
